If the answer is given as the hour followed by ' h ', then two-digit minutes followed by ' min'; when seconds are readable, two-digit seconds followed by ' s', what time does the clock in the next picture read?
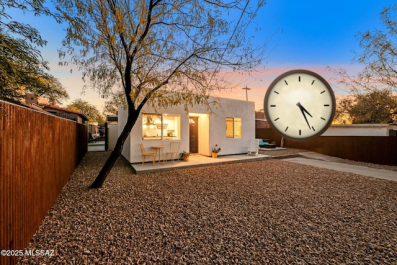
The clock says 4 h 26 min
